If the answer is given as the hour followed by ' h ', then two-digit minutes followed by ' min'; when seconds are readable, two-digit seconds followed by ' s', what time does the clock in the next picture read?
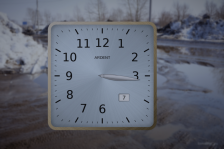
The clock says 3 h 16 min
